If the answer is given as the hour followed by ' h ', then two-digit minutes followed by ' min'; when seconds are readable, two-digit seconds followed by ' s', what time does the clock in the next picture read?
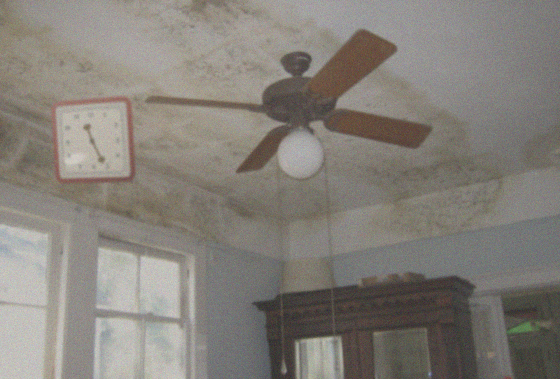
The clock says 11 h 26 min
